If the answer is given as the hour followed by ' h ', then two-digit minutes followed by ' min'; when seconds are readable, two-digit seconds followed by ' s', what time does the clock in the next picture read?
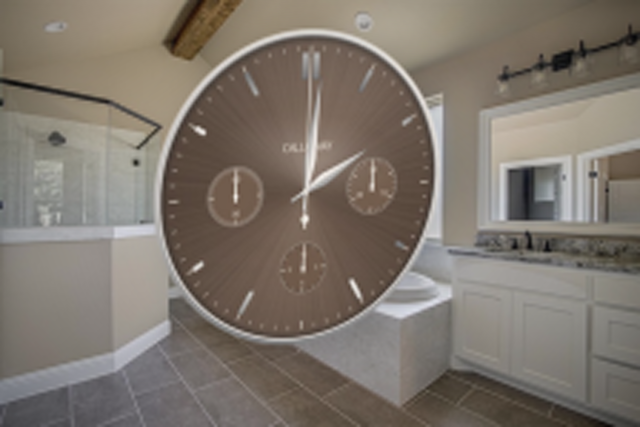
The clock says 2 h 01 min
